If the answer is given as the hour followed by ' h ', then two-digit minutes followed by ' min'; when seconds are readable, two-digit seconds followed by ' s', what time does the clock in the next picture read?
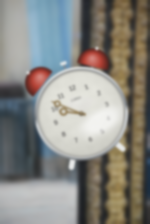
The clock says 9 h 52 min
